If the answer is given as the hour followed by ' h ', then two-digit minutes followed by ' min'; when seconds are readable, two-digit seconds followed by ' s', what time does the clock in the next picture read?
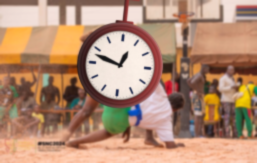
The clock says 12 h 48 min
